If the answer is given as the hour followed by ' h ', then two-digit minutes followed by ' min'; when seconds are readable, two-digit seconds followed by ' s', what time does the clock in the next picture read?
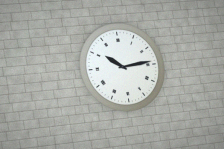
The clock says 10 h 14 min
